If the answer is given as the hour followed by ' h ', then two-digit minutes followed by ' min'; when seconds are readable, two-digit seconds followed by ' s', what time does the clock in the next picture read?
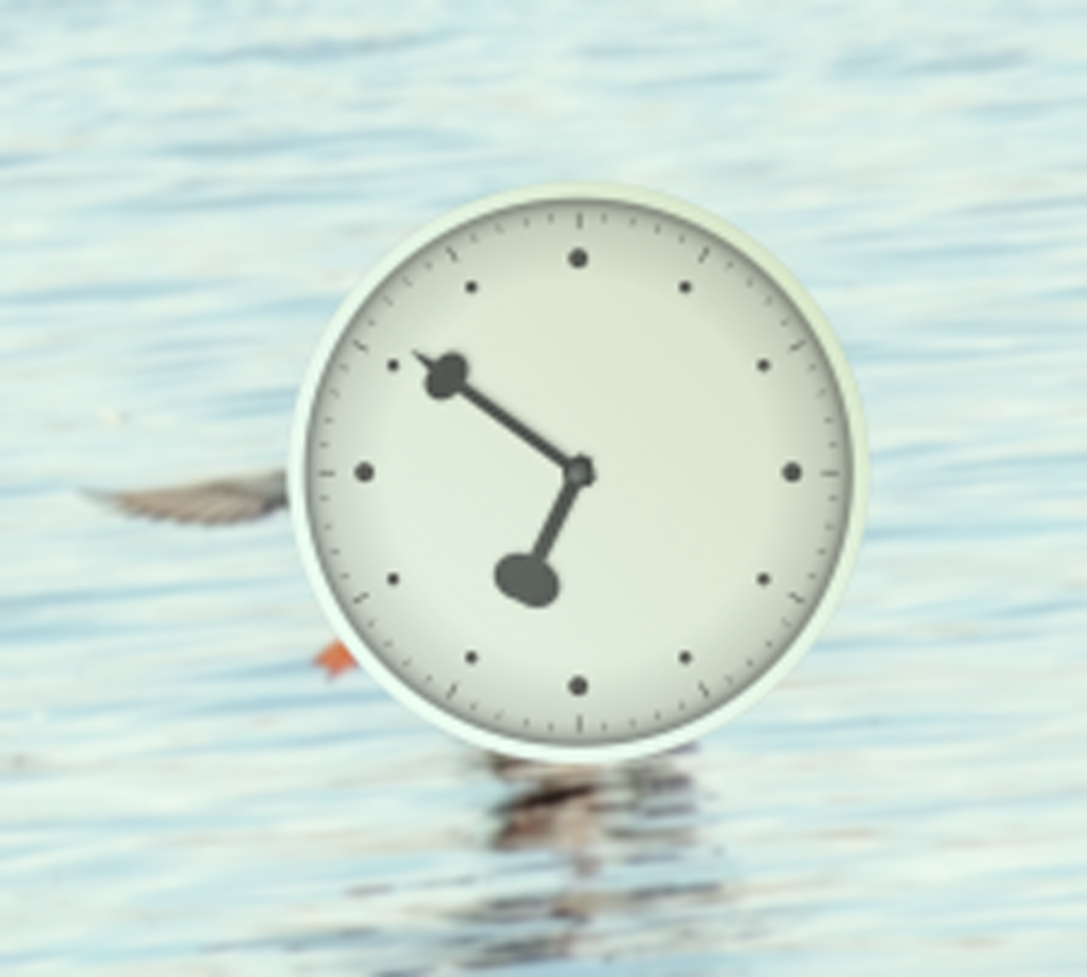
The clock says 6 h 51 min
